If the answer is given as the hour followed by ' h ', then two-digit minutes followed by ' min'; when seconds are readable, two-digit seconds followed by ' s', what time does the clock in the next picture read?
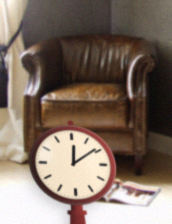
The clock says 12 h 09 min
